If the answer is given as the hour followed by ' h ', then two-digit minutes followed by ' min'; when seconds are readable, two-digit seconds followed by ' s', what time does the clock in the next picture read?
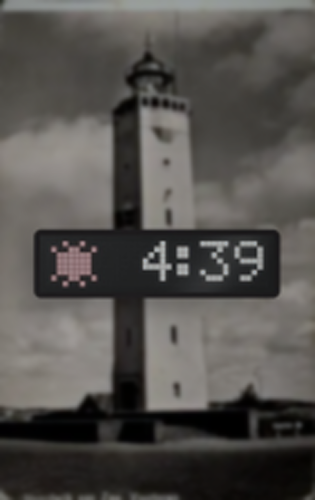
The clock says 4 h 39 min
